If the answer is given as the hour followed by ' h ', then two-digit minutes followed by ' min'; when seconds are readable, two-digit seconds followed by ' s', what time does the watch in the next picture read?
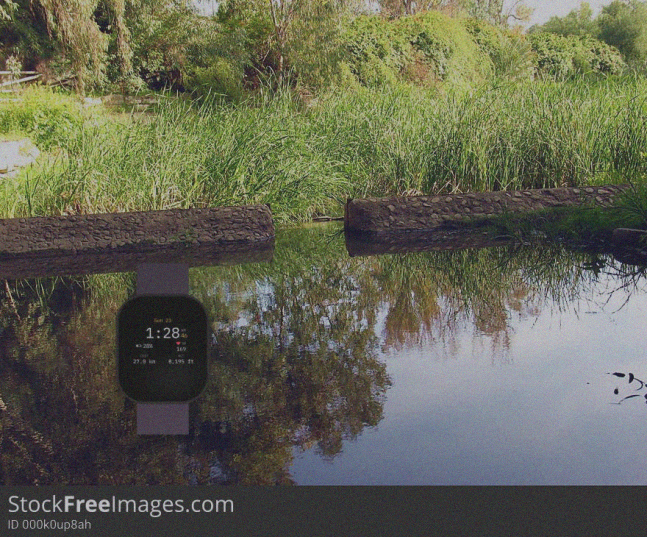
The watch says 1 h 28 min
